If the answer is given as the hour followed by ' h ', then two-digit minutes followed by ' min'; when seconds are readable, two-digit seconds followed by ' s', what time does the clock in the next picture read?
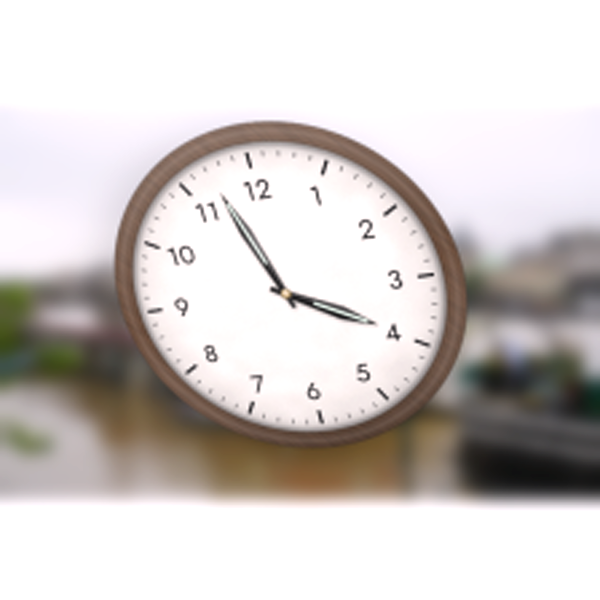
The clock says 3 h 57 min
